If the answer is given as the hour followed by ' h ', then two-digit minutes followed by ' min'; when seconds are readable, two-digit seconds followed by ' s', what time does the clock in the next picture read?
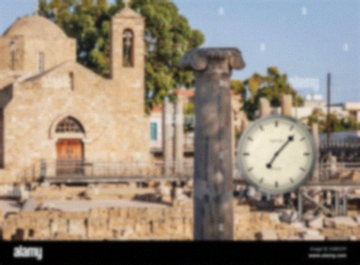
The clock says 7 h 07 min
